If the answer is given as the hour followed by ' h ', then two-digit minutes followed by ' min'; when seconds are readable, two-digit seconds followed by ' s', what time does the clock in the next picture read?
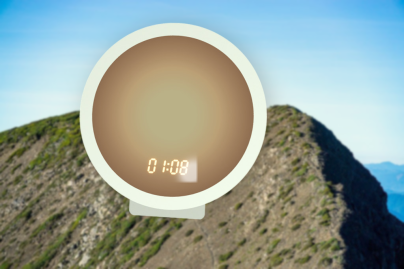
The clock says 1 h 08 min
